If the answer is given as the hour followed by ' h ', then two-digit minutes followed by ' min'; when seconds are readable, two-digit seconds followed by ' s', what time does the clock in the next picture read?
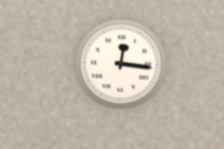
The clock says 12 h 16 min
